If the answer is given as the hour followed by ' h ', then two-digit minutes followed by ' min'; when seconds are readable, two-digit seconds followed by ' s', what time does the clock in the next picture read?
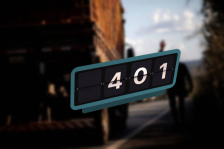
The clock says 4 h 01 min
